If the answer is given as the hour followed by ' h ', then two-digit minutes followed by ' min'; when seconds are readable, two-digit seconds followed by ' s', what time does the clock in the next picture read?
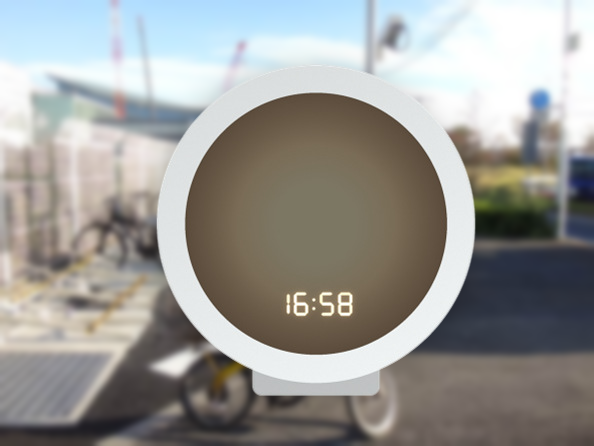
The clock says 16 h 58 min
